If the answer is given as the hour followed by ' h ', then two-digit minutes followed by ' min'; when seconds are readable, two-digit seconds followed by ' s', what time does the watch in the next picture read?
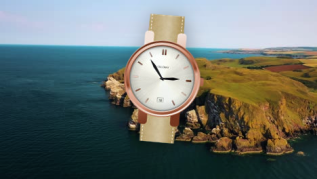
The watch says 2 h 54 min
